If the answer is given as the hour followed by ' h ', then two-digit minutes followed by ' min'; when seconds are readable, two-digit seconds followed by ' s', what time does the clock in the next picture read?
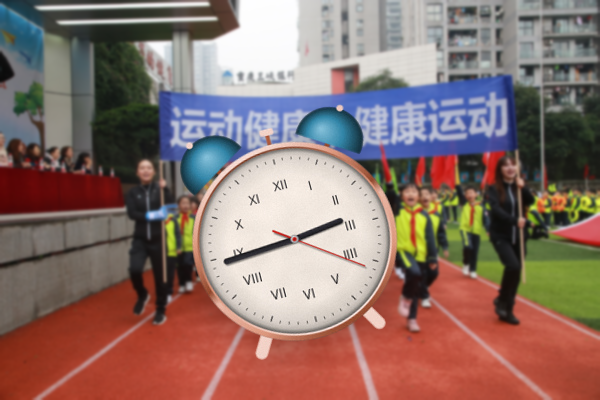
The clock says 2 h 44 min 21 s
